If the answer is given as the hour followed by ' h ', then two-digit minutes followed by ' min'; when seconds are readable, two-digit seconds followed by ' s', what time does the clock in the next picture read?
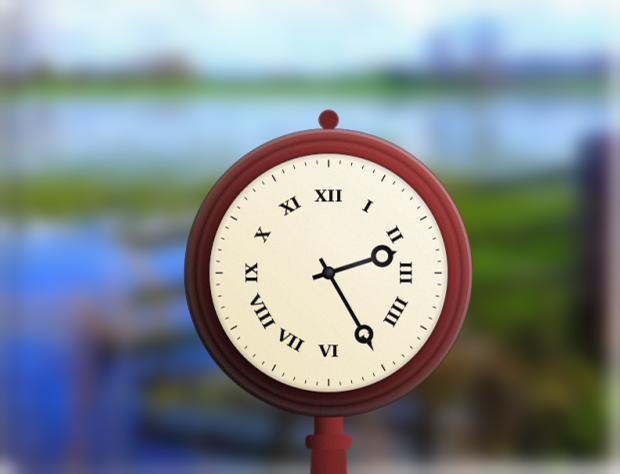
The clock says 2 h 25 min
